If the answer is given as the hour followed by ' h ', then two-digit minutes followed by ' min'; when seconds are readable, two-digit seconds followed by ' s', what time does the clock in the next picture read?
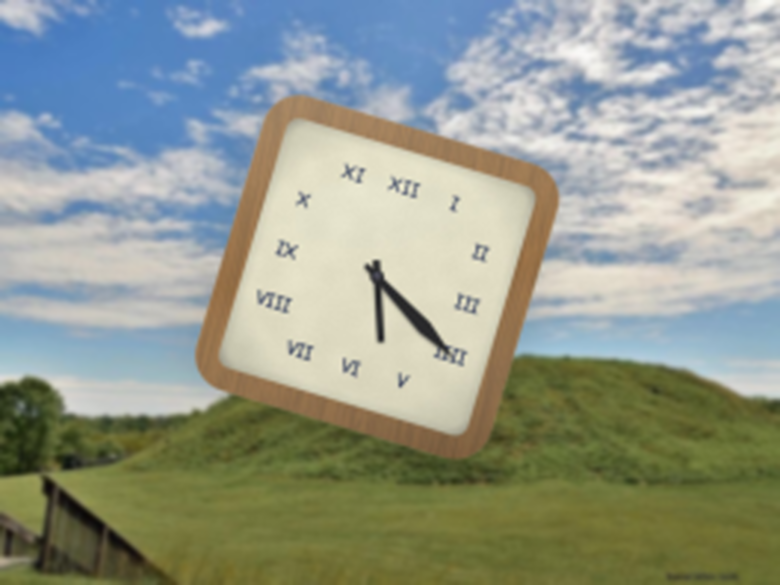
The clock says 5 h 20 min
